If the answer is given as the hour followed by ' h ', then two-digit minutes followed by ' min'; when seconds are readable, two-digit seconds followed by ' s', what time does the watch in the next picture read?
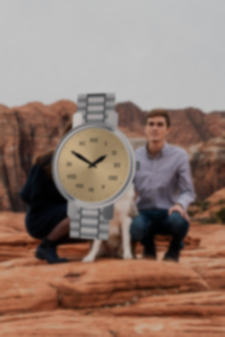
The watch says 1 h 50 min
